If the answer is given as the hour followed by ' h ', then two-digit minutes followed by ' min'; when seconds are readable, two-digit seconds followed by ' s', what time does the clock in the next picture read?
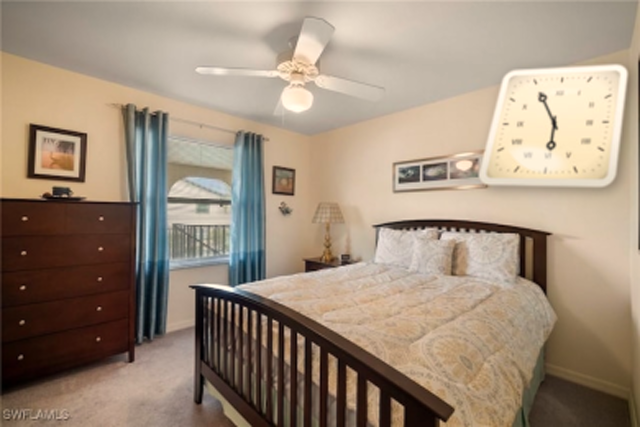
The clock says 5 h 55 min
